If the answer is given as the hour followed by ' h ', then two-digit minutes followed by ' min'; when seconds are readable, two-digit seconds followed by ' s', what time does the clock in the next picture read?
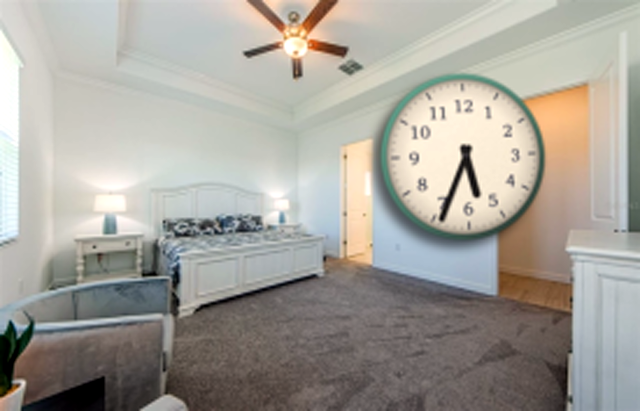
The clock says 5 h 34 min
